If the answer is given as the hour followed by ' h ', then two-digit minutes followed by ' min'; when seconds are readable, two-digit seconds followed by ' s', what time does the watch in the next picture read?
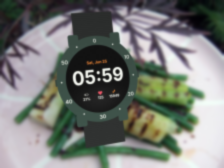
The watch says 5 h 59 min
